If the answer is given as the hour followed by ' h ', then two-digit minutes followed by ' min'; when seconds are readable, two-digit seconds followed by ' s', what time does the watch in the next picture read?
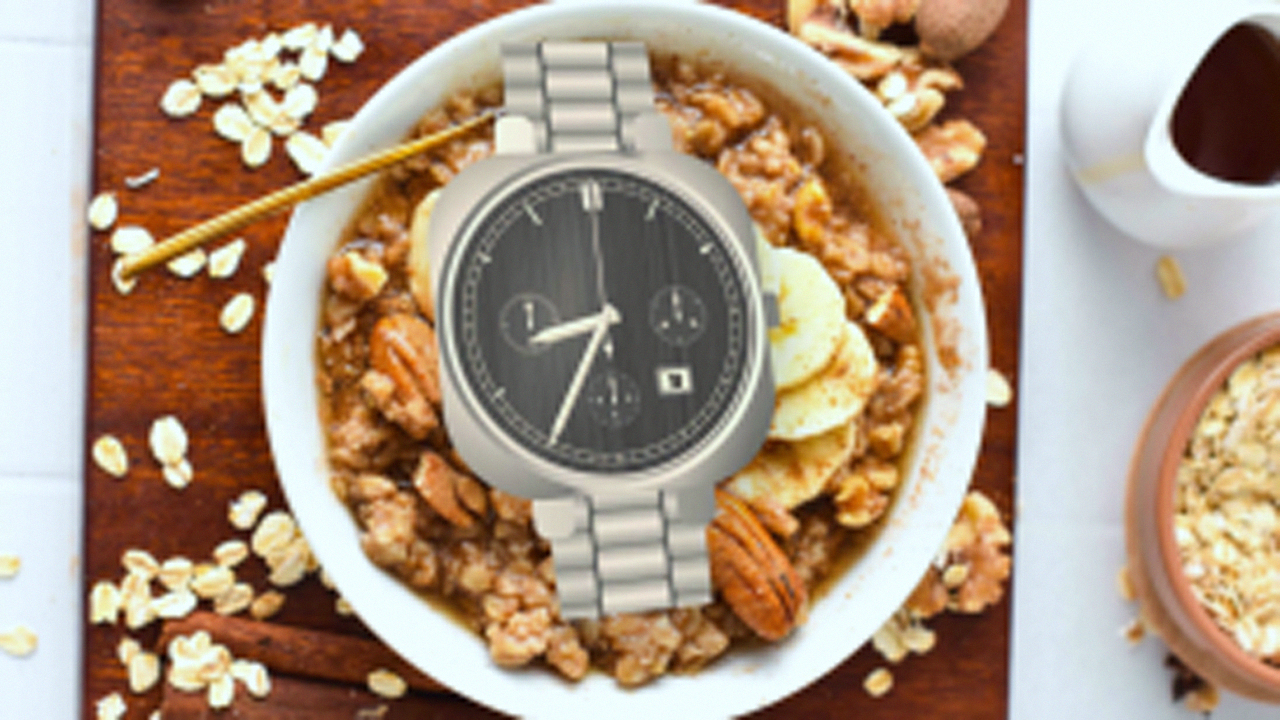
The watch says 8 h 35 min
